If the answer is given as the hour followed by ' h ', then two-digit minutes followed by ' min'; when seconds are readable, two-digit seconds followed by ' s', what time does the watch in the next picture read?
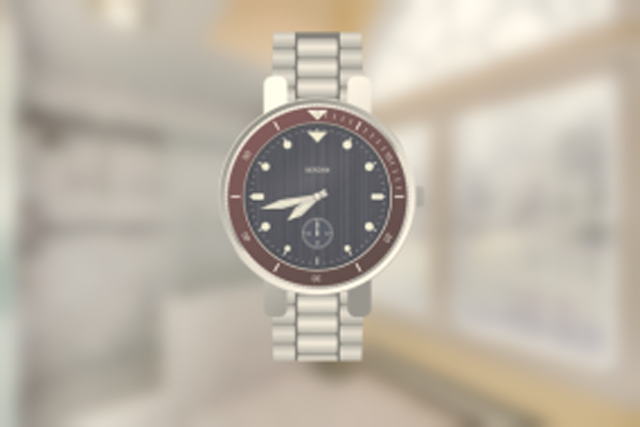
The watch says 7 h 43 min
